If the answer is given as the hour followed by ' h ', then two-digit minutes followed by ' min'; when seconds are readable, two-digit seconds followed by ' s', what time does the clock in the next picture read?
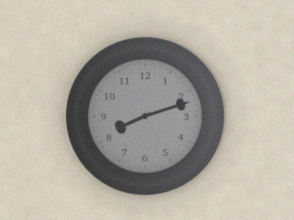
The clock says 8 h 12 min
